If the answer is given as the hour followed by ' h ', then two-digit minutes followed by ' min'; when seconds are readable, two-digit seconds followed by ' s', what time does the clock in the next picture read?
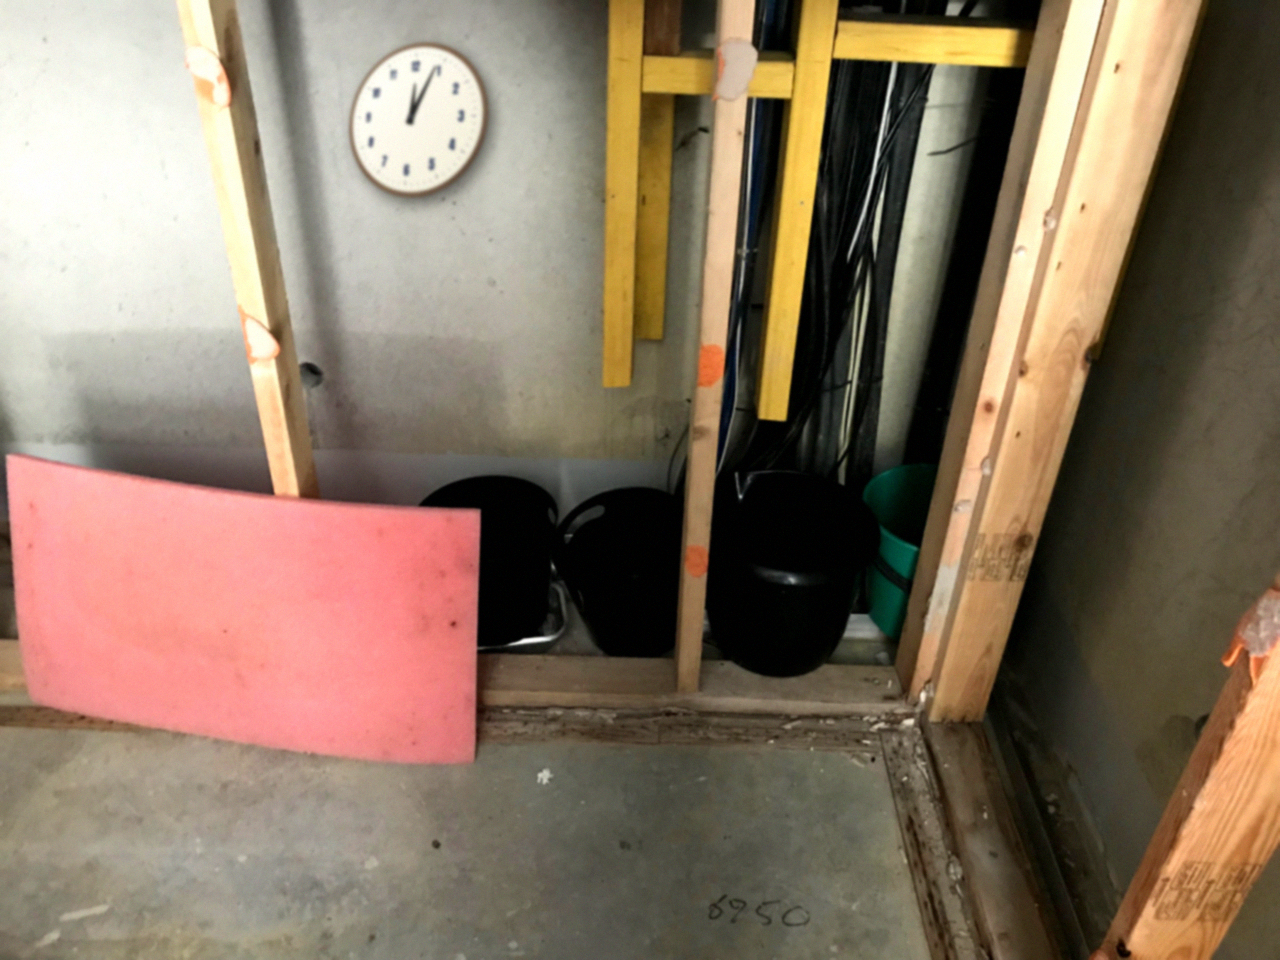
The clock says 12 h 04 min
